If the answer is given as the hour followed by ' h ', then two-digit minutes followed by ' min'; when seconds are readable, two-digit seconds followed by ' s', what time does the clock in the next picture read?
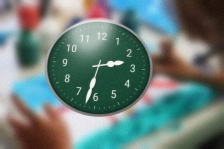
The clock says 2 h 32 min
